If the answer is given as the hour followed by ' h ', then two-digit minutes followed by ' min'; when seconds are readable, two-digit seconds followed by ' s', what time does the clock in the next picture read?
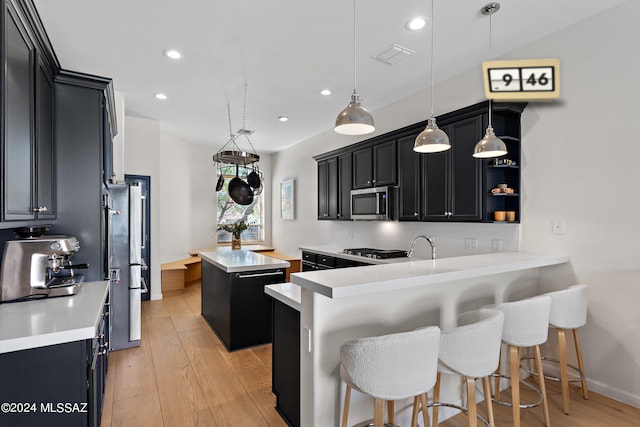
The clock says 9 h 46 min
